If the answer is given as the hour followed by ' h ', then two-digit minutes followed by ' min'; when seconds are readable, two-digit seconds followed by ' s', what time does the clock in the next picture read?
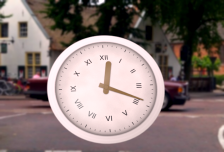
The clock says 12 h 19 min
